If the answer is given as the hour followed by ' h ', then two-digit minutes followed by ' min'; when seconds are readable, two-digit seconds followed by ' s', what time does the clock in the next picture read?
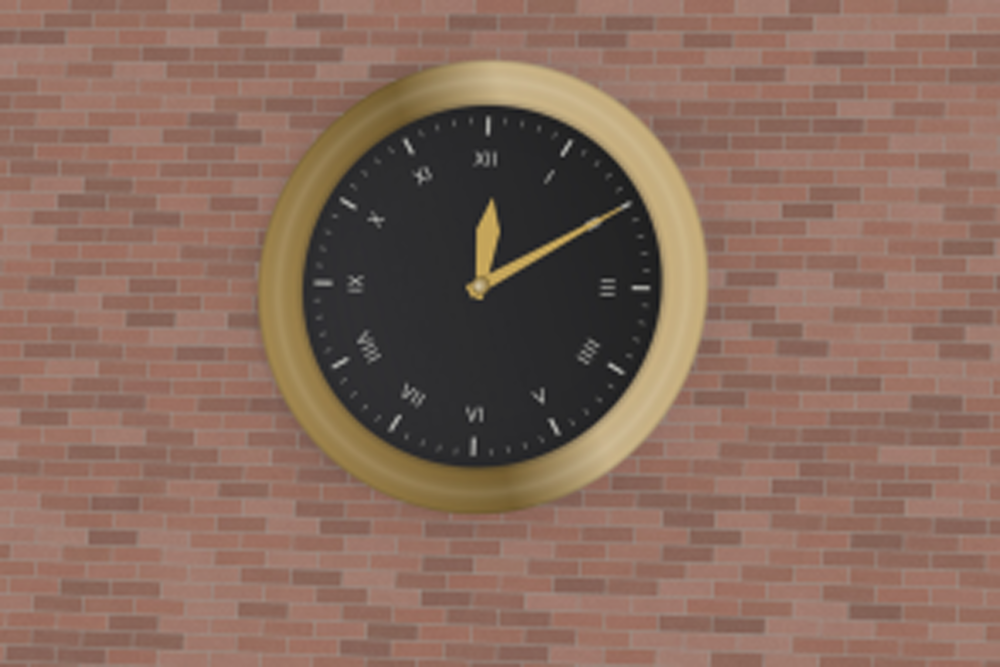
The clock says 12 h 10 min
